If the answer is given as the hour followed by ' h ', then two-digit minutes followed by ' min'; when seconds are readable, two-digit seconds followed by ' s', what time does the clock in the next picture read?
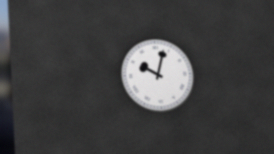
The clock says 10 h 03 min
